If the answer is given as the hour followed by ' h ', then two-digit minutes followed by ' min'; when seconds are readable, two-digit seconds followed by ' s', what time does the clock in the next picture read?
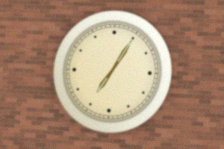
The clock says 7 h 05 min
